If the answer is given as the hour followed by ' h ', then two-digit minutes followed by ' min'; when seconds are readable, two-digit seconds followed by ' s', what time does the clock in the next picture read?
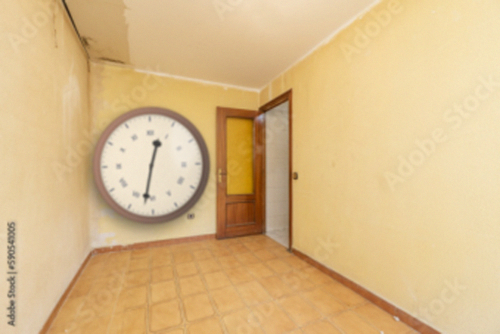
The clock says 12 h 32 min
